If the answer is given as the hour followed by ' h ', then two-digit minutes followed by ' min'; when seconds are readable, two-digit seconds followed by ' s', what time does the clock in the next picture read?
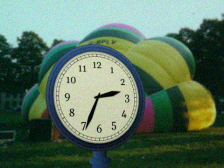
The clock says 2 h 34 min
